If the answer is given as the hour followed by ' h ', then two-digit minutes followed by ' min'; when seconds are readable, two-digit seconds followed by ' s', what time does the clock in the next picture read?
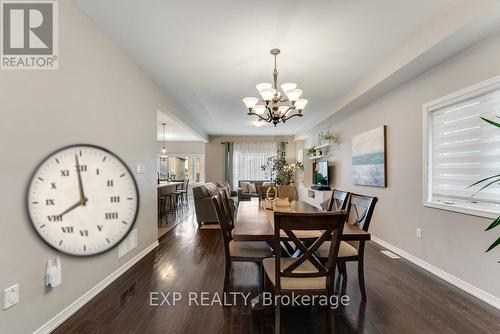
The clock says 7 h 59 min
